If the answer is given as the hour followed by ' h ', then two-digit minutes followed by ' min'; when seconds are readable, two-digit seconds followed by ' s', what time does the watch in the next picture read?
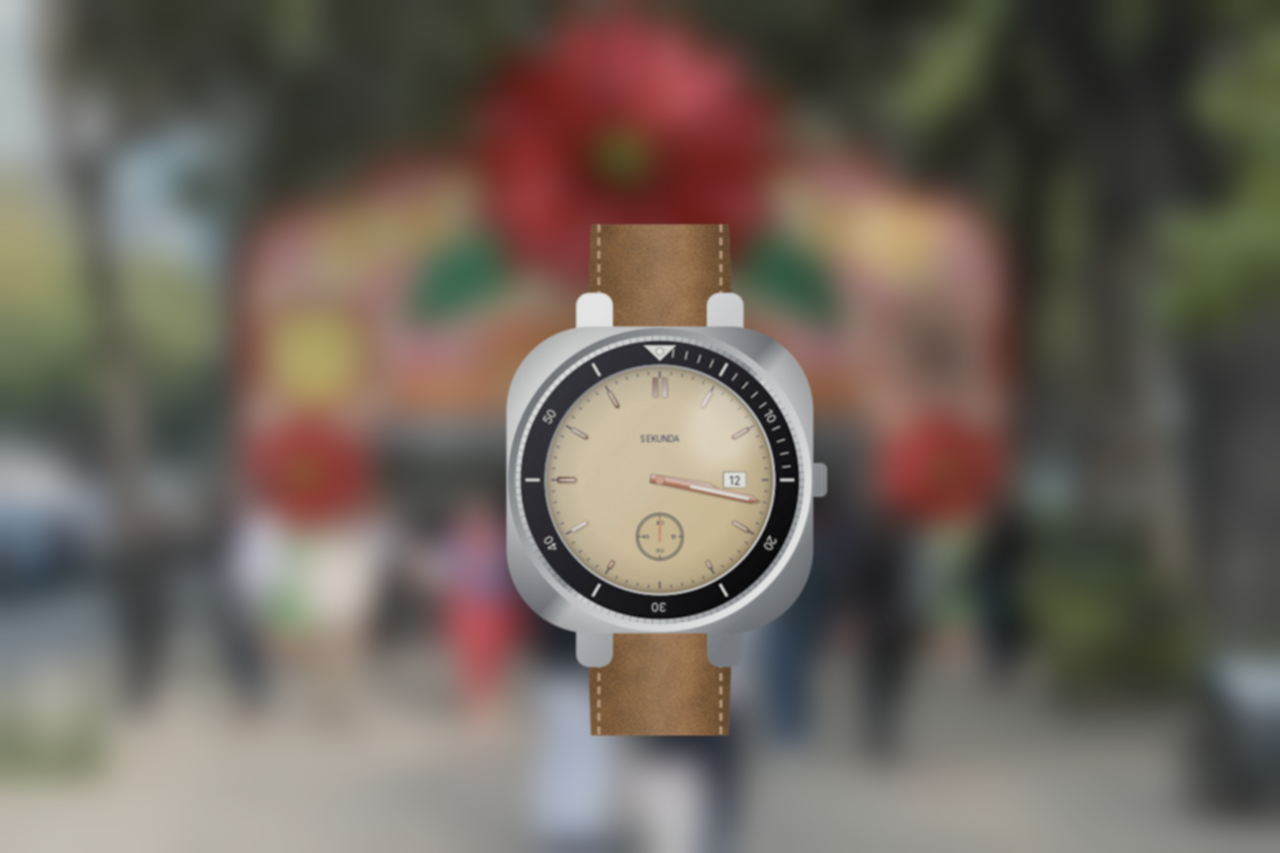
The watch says 3 h 17 min
